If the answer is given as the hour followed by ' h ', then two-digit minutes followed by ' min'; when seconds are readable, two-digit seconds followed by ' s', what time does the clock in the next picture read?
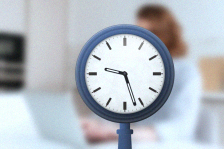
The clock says 9 h 27 min
